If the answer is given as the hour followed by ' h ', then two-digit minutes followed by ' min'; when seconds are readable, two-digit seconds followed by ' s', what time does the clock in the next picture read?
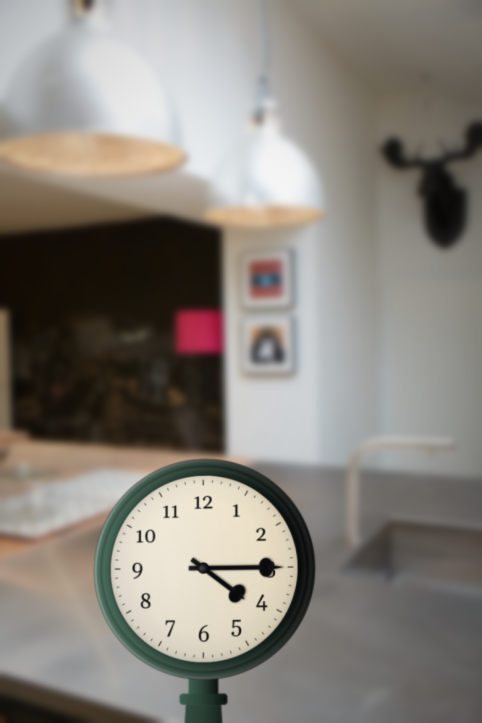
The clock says 4 h 15 min
